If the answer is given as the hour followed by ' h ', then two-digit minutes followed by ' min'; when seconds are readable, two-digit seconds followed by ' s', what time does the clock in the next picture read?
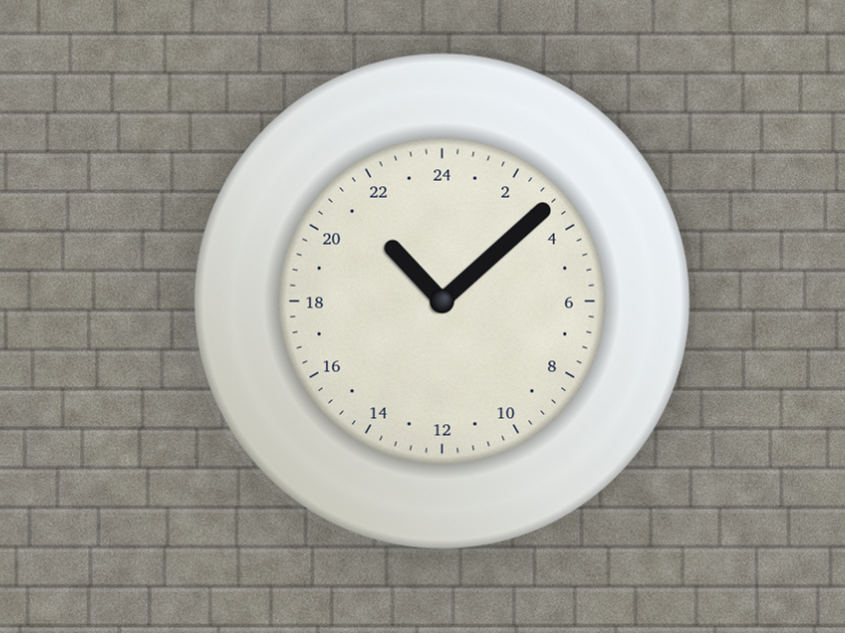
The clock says 21 h 08 min
